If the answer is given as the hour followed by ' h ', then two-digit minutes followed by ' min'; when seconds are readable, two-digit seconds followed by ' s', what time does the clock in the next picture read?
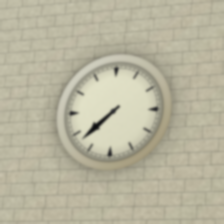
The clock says 7 h 38 min
